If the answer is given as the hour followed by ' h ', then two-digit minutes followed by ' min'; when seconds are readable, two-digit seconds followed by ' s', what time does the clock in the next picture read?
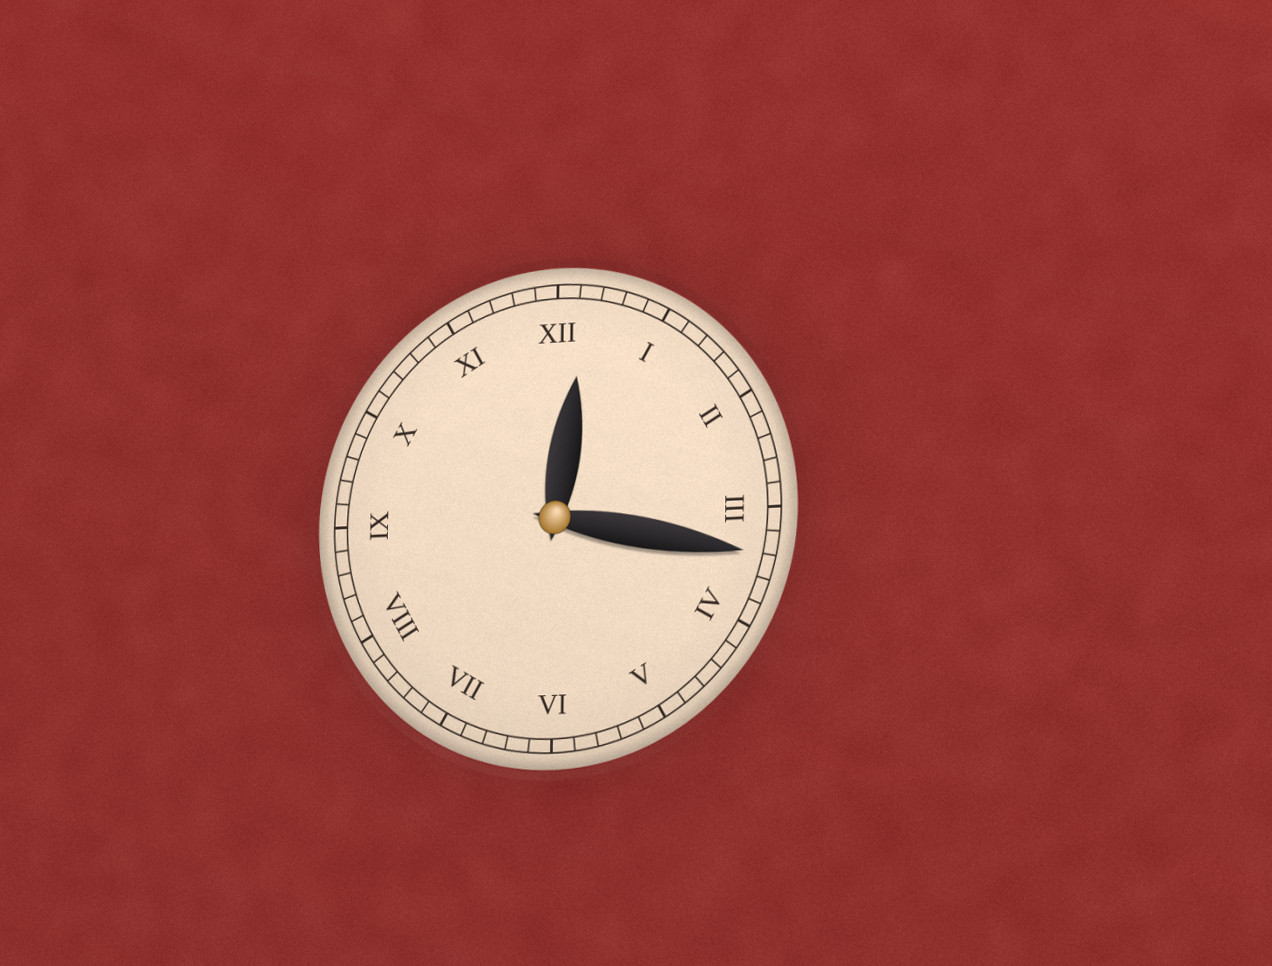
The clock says 12 h 17 min
